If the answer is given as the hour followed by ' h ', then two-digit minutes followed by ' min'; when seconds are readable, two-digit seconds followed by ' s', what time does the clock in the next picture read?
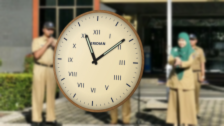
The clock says 11 h 09 min
